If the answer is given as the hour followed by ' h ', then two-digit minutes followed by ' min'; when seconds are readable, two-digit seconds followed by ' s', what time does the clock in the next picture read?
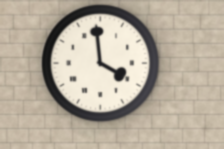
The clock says 3 h 59 min
